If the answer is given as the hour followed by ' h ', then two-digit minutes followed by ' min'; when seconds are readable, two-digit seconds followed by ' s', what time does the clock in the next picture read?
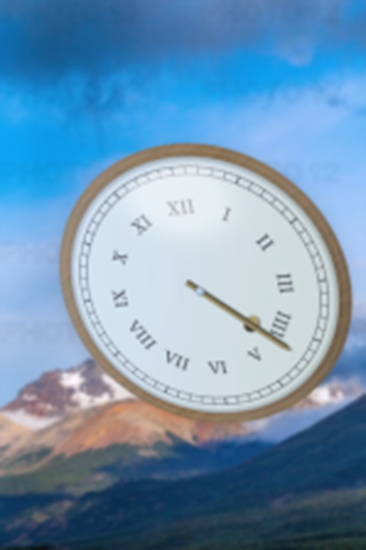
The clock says 4 h 22 min
